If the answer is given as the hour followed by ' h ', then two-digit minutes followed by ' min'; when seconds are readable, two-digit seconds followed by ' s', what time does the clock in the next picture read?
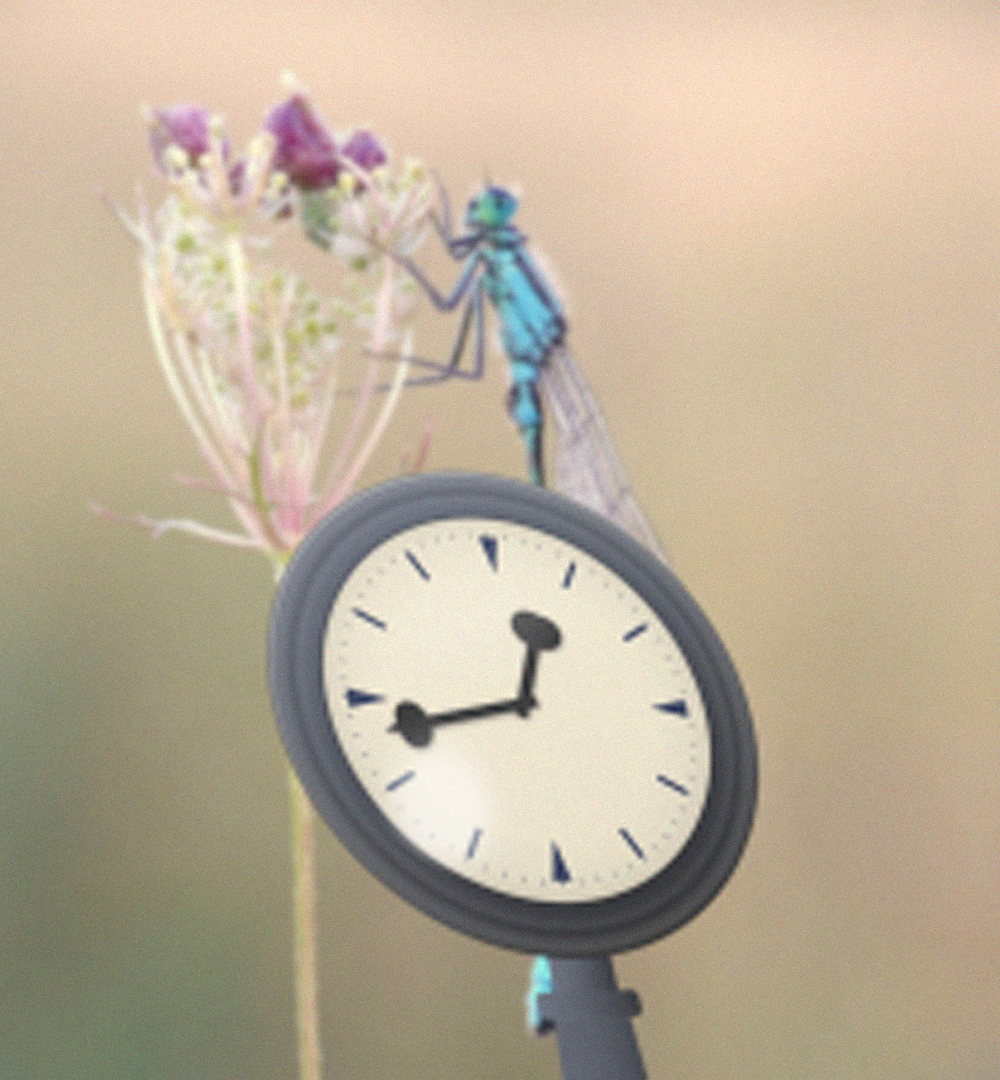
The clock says 12 h 43 min
